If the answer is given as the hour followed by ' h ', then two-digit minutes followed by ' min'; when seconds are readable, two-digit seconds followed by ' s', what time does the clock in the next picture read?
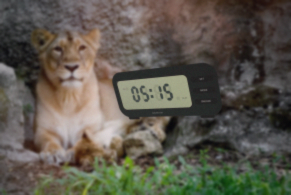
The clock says 5 h 15 min
